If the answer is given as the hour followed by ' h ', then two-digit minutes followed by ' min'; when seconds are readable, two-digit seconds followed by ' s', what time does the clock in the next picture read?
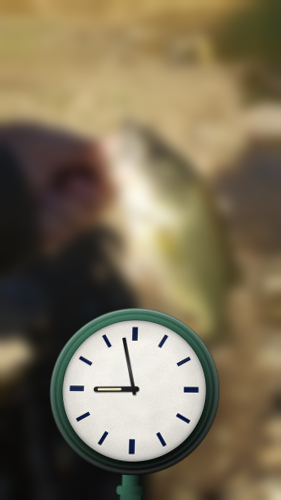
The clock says 8 h 58 min
